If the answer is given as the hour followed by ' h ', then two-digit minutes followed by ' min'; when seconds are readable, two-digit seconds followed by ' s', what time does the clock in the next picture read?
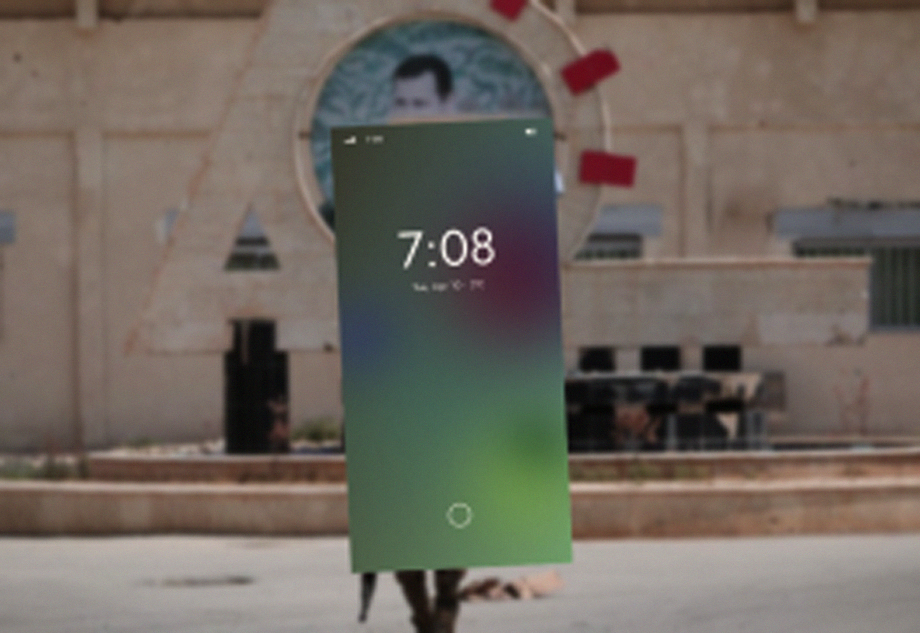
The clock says 7 h 08 min
